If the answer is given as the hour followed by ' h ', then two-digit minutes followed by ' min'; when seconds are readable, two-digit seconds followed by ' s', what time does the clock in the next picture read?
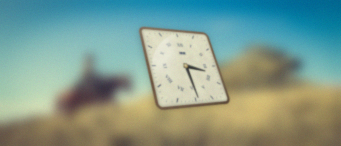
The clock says 3 h 29 min
